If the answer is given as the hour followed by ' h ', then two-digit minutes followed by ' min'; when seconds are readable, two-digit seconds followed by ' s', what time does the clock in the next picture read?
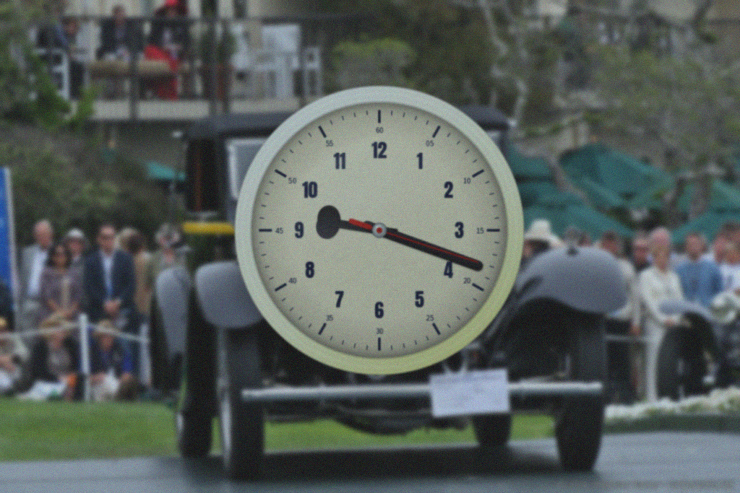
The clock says 9 h 18 min 18 s
